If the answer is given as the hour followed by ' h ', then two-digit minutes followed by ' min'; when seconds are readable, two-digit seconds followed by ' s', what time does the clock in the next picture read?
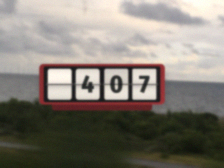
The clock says 4 h 07 min
